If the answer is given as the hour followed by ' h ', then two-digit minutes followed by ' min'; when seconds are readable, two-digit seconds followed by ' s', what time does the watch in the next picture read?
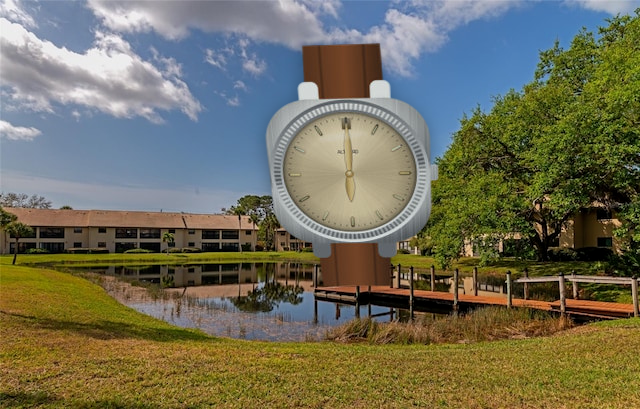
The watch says 6 h 00 min
